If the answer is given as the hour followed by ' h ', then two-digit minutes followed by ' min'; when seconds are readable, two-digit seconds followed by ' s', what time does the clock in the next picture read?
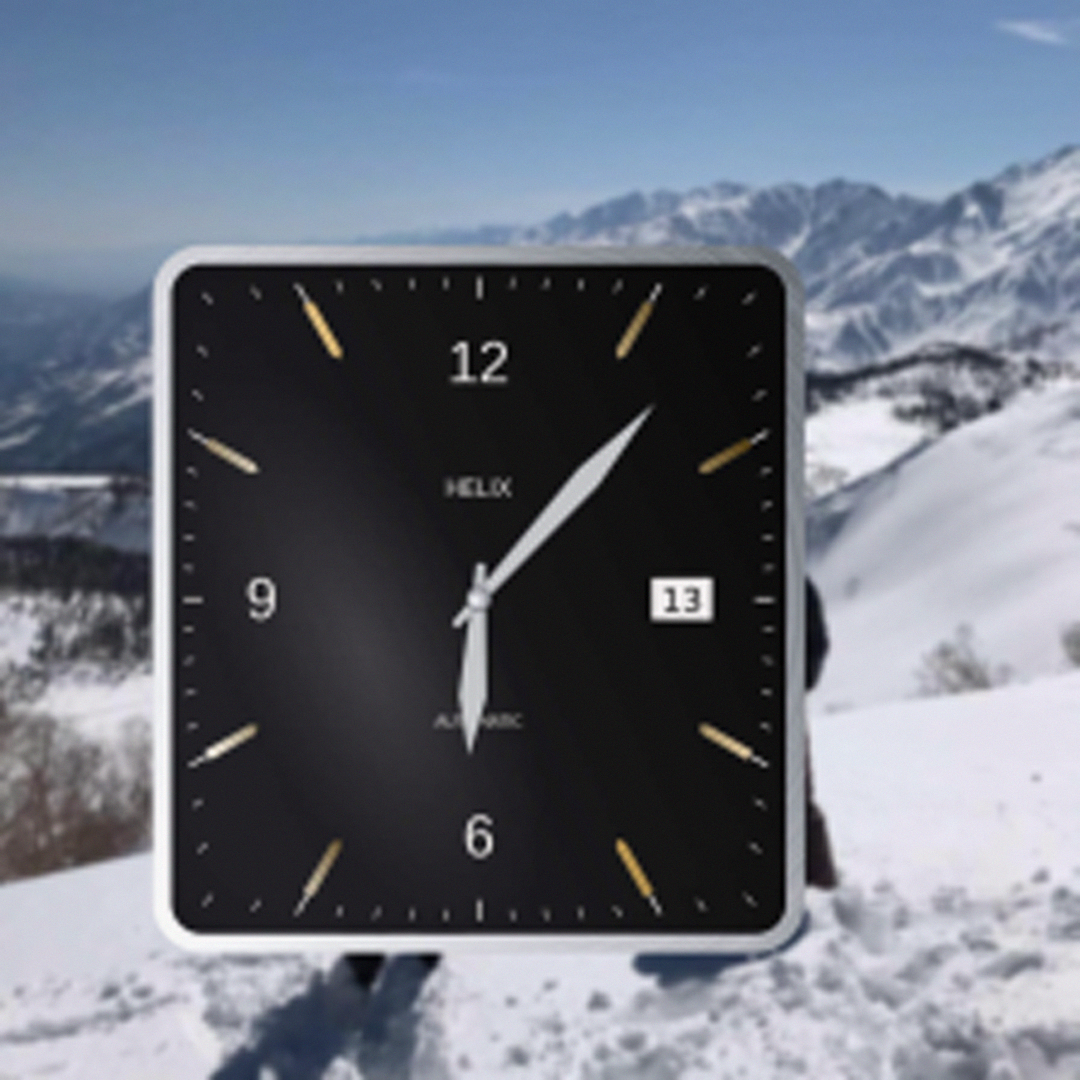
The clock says 6 h 07 min
